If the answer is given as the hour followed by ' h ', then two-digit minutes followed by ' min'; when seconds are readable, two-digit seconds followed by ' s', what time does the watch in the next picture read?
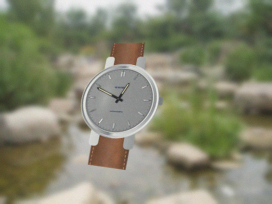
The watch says 12 h 49 min
